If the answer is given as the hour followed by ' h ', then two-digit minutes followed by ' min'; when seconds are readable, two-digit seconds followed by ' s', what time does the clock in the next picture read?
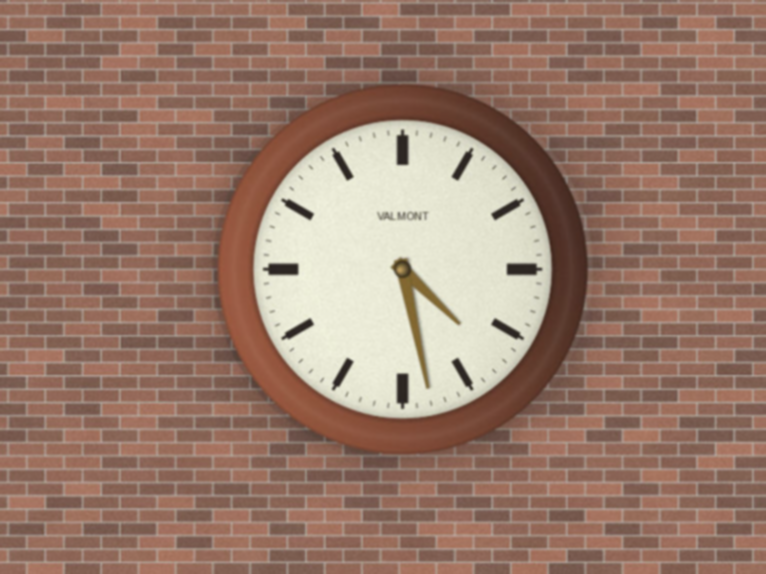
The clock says 4 h 28 min
